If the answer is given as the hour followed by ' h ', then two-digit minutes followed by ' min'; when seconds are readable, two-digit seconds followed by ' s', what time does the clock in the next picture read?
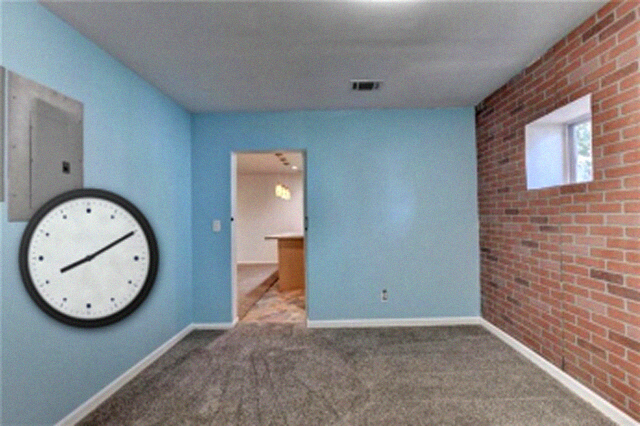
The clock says 8 h 10 min
